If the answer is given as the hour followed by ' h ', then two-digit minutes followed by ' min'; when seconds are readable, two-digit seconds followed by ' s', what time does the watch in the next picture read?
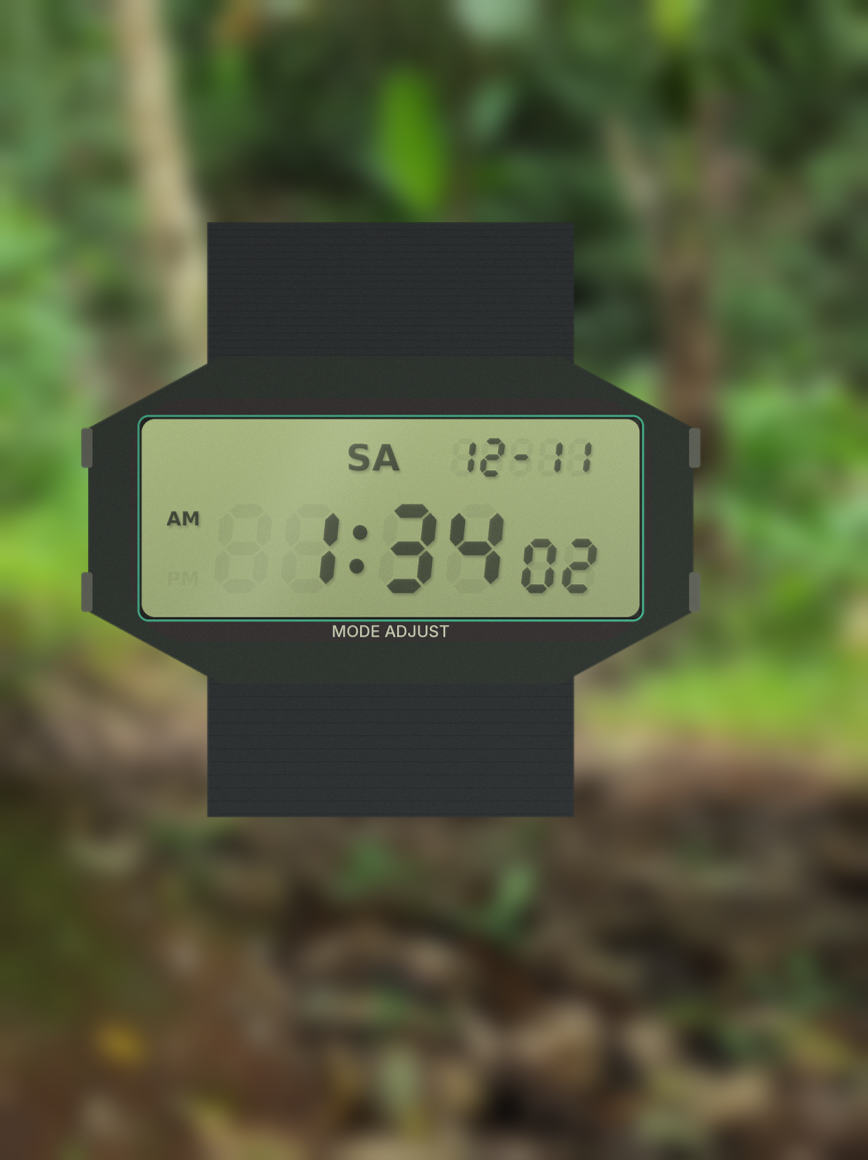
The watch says 1 h 34 min 02 s
